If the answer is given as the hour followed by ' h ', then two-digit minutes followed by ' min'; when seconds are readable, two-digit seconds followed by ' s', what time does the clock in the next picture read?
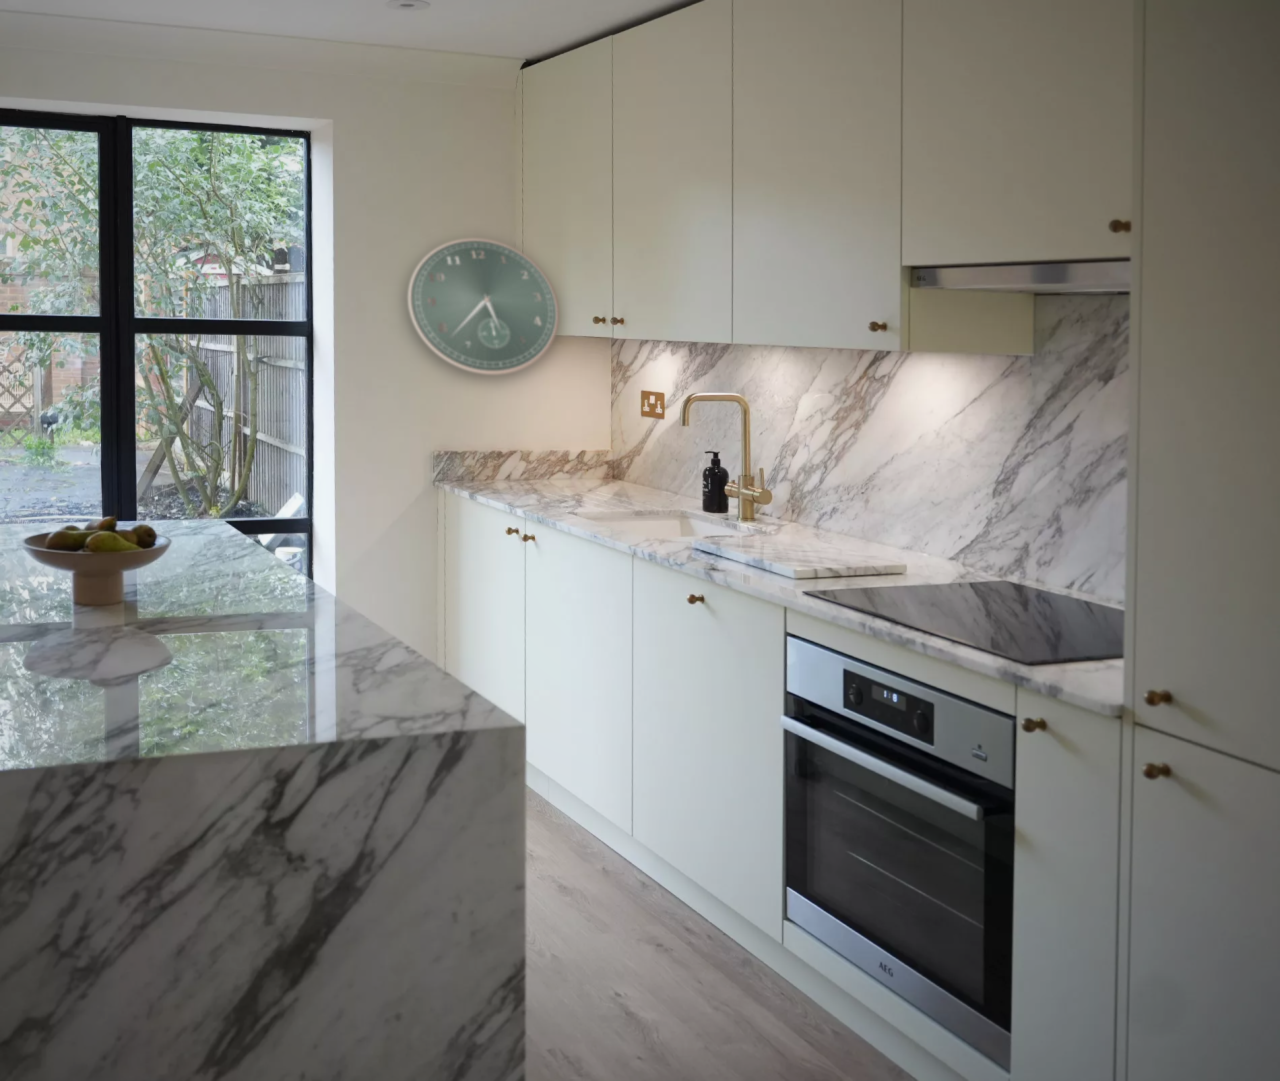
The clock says 5 h 38 min
